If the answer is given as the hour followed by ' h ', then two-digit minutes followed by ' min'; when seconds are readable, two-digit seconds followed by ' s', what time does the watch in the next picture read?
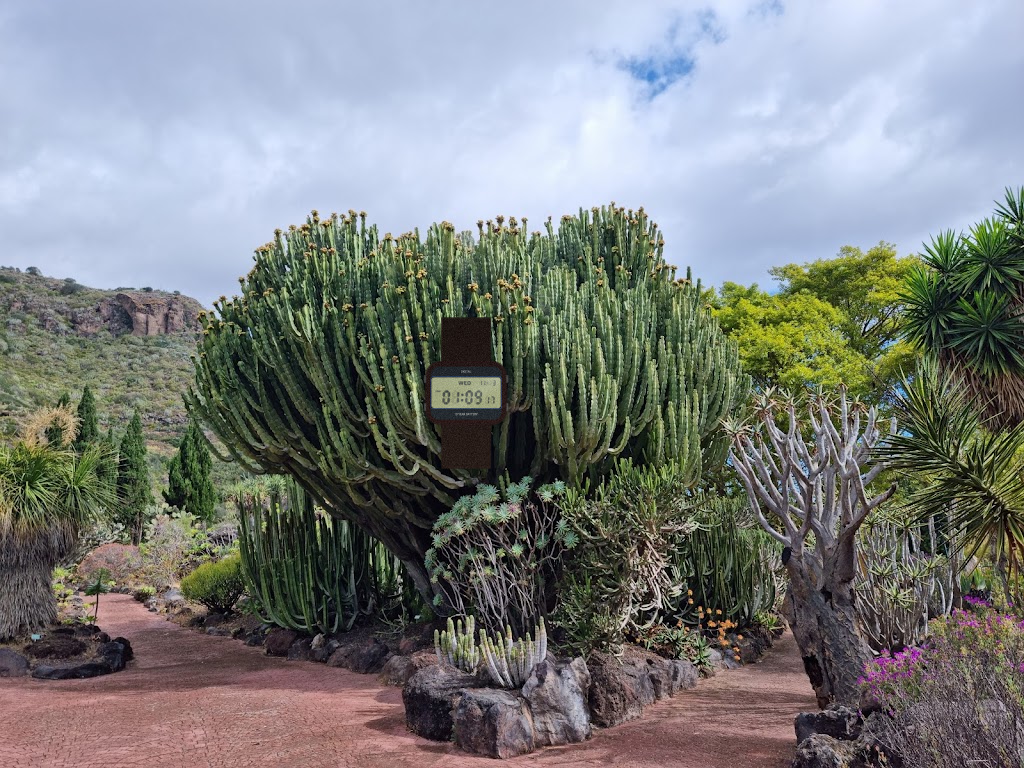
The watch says 1 h 09 min 17 s
